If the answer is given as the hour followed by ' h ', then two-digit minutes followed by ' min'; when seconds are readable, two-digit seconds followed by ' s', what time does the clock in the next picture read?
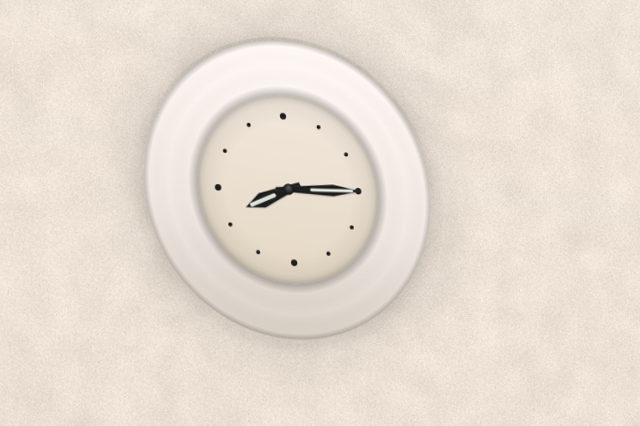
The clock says 8 h 15 min
